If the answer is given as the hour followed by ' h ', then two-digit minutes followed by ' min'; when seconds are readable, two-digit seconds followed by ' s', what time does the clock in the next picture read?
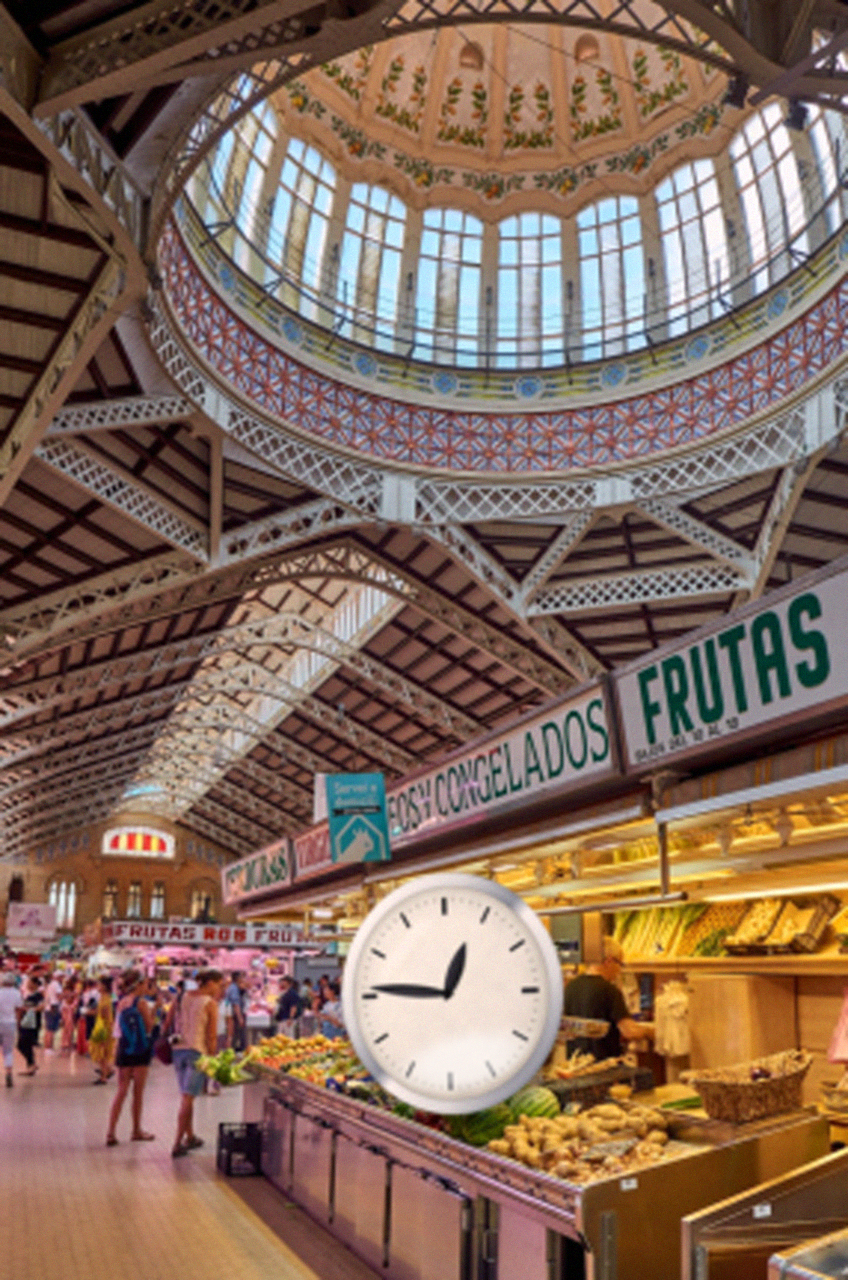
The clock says 12 h 46 min
